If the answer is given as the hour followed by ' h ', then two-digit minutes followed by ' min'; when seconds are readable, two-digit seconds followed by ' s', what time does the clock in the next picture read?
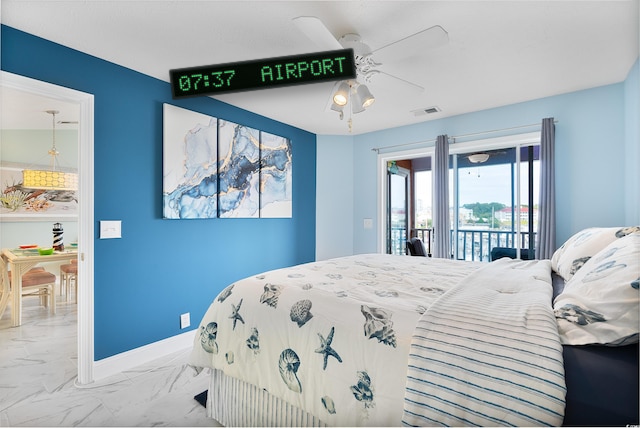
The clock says 7 h 37 min
